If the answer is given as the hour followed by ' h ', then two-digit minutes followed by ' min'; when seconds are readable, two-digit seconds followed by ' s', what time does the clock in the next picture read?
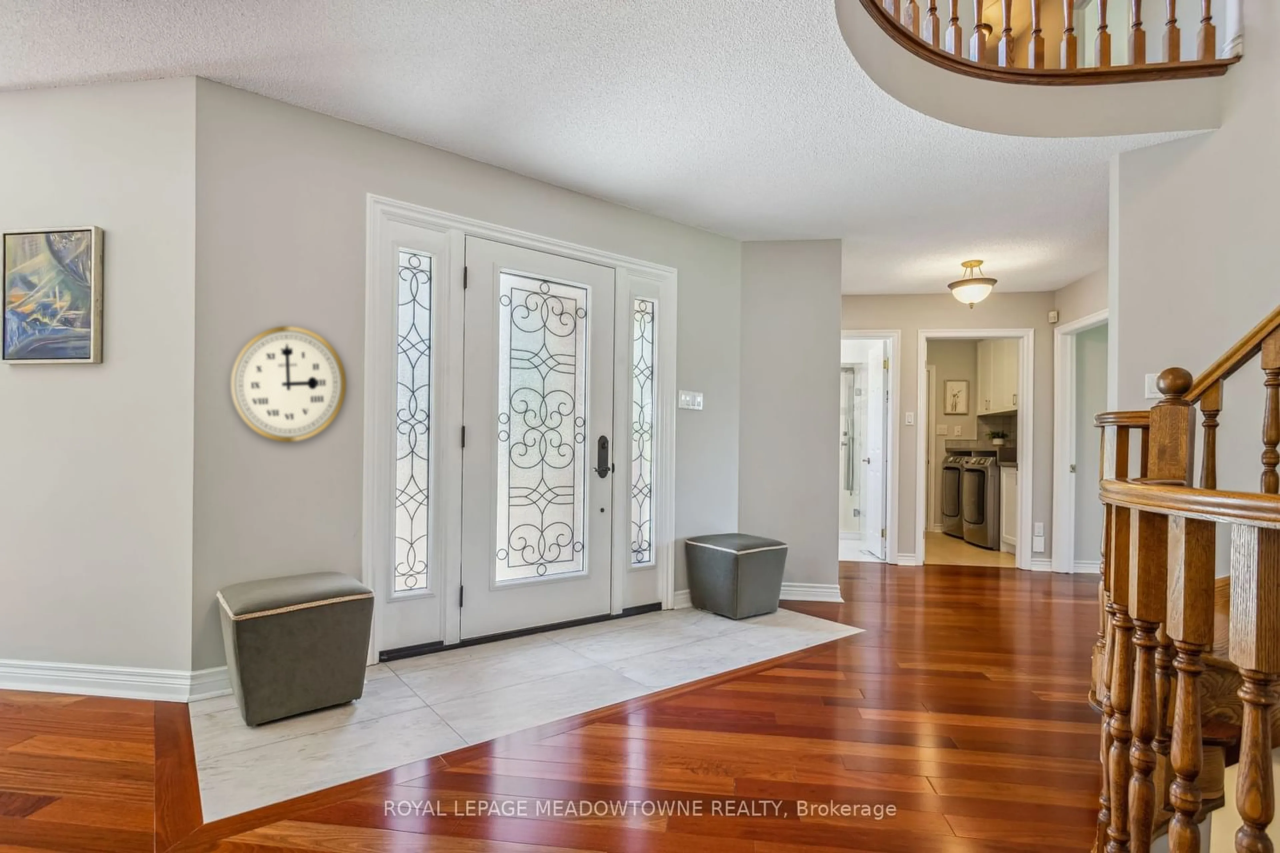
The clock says 3 h 00 min
